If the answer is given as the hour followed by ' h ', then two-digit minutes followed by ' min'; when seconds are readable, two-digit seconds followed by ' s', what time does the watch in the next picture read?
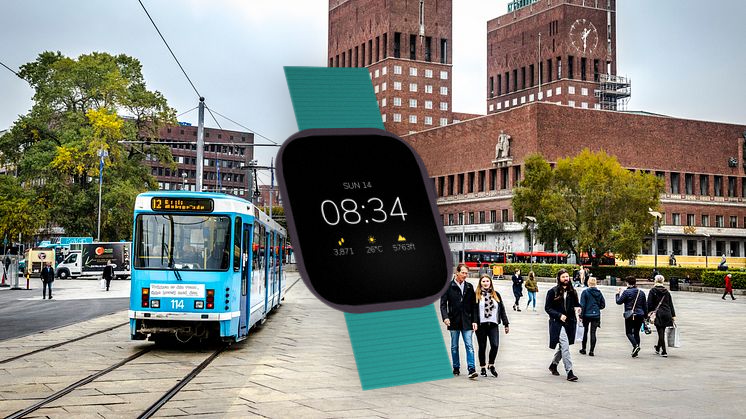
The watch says 8 h 34 min
